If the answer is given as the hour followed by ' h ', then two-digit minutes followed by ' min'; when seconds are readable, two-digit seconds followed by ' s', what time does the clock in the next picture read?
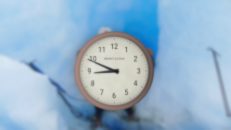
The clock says 8 h 49 min
